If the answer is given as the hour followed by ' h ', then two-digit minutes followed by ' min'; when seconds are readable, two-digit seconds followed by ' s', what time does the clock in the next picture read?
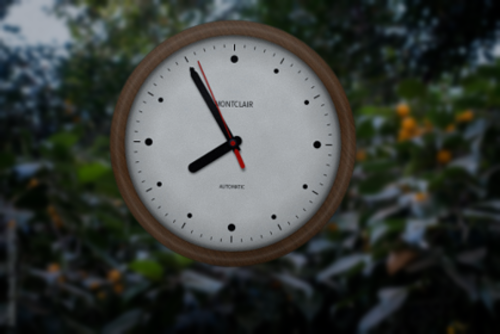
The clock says 7 h 54 min 56 s
